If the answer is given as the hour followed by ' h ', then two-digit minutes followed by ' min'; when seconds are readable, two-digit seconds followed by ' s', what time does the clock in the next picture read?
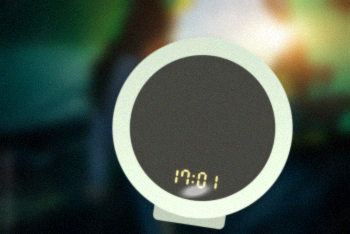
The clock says 17 h 01 min
